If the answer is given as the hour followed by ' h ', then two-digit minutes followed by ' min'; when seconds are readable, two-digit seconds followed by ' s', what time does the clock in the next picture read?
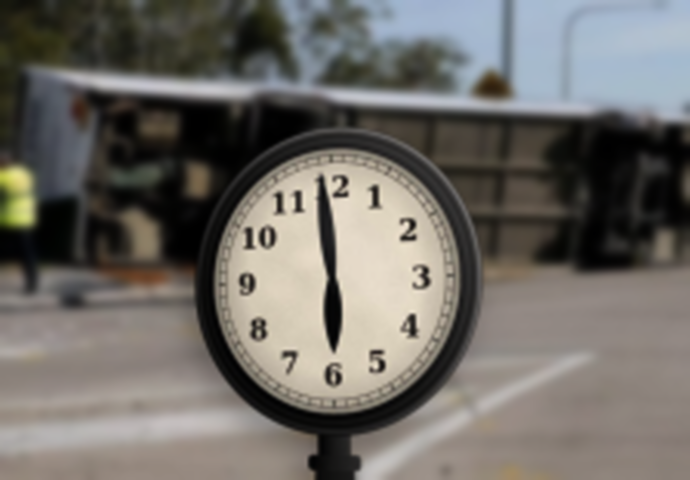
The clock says 5 h 59 min
